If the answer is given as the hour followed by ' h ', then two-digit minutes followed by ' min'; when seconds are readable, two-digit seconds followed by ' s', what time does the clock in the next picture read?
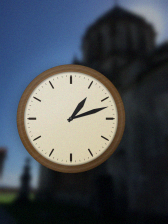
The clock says 1 h 12 min
